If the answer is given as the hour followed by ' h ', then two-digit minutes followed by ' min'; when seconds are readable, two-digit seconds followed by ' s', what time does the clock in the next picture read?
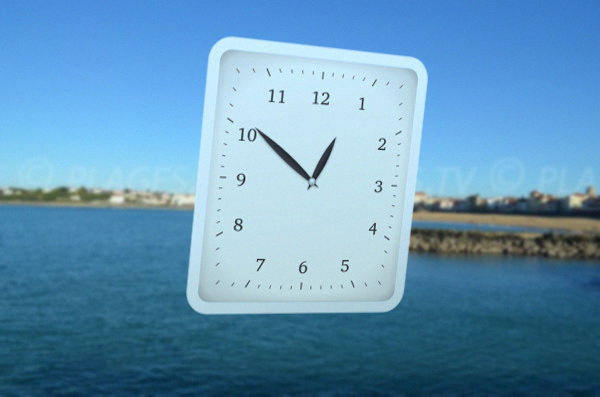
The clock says 12 h 51 min
